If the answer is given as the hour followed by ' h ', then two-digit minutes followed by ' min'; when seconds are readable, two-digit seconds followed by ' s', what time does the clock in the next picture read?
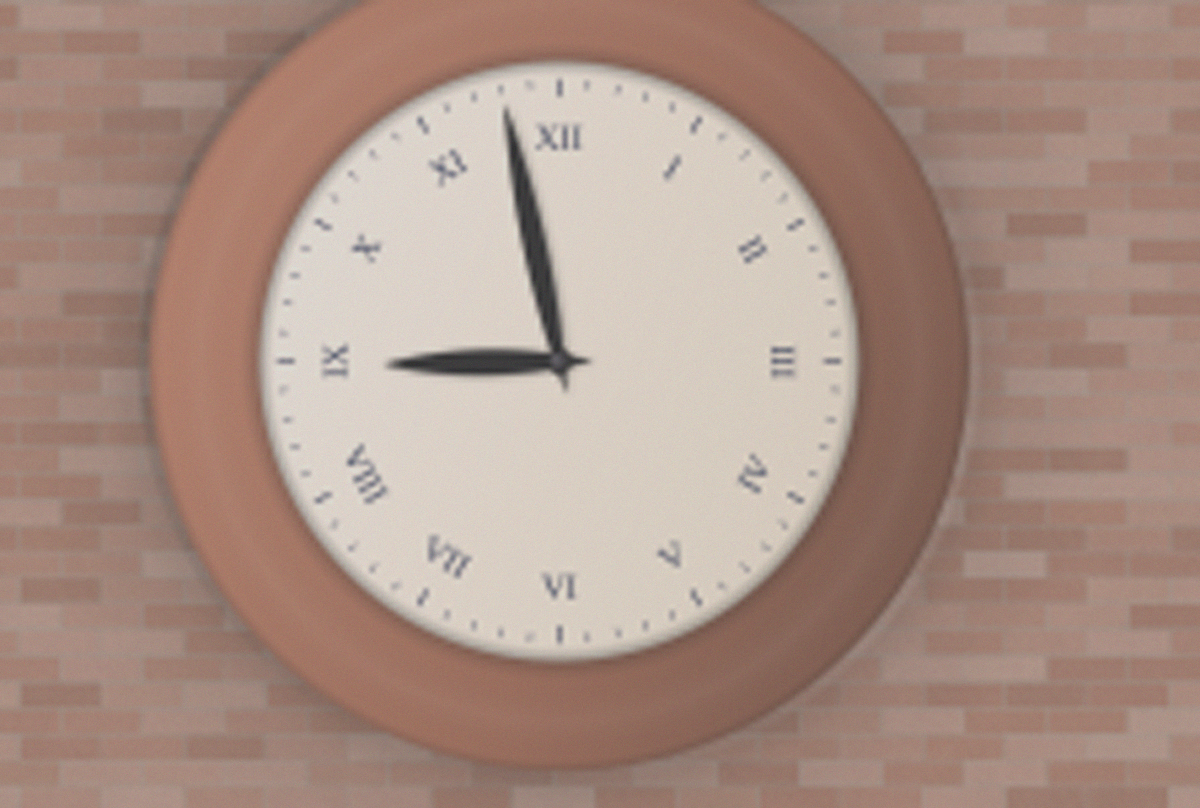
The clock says 8 h 58 min
